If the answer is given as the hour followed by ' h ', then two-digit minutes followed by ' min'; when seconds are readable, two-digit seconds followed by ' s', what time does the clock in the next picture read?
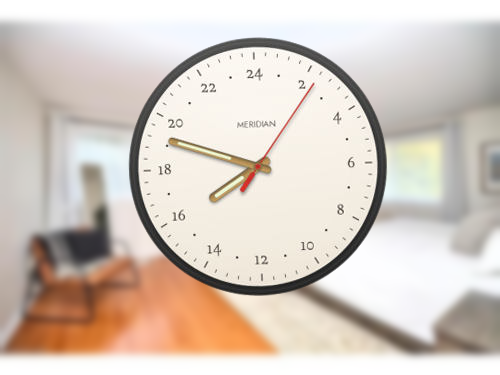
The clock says 15 h 48 min 06 s
